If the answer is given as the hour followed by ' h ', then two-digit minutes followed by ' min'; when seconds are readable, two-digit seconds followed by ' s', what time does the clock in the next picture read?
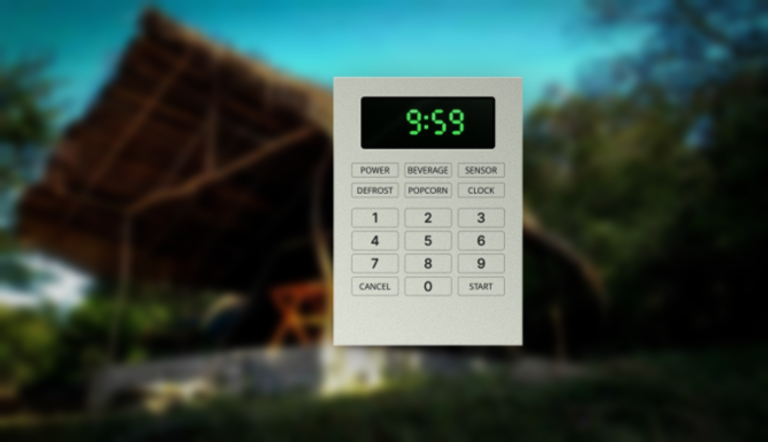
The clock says 9 h 59 min
